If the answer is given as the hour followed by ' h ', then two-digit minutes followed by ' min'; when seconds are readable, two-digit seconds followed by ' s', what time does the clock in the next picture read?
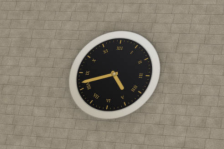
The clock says 4 h 42 min
